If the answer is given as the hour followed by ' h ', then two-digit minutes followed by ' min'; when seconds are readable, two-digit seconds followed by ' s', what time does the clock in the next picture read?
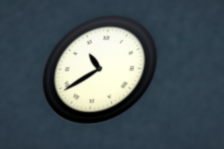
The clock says 10 h 39 min
